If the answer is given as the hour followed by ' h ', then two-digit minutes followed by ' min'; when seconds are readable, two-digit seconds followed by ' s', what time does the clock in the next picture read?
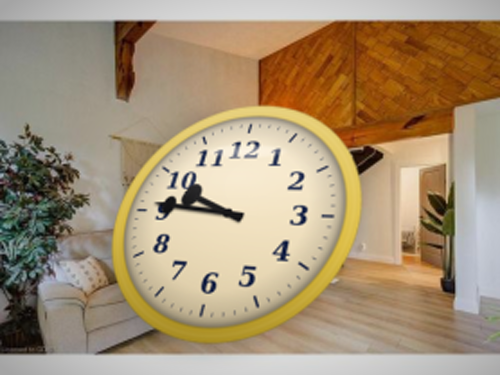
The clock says 9 h 46 min
